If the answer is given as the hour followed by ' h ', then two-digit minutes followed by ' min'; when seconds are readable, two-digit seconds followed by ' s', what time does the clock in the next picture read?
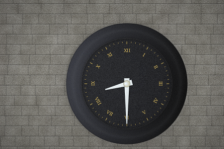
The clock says 8 h 30 min
